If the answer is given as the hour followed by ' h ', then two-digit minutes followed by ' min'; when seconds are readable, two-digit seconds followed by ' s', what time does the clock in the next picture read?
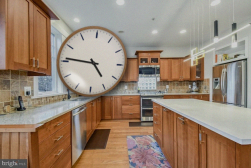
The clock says 4 h 46 min
